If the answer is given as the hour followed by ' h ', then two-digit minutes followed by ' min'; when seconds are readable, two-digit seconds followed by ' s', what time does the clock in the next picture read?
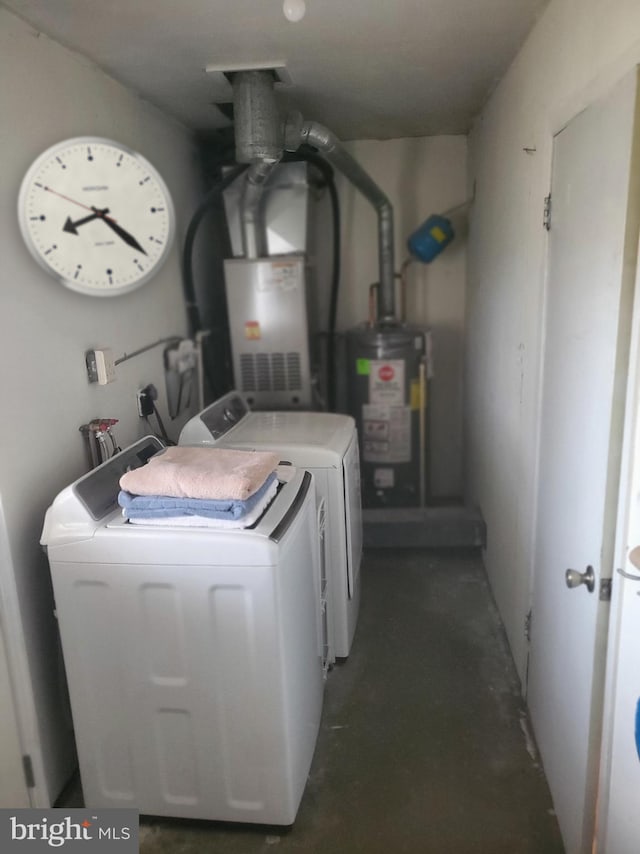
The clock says 8 h 22 min 50 s
